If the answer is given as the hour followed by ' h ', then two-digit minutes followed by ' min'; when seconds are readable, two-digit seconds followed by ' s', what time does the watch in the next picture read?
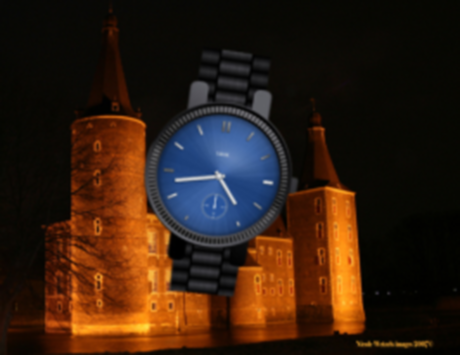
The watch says 4 h 43 min
